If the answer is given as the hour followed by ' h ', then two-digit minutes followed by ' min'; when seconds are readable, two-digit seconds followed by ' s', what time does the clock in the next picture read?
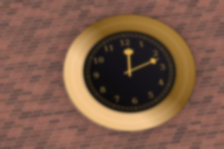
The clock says 12 h 12 min
